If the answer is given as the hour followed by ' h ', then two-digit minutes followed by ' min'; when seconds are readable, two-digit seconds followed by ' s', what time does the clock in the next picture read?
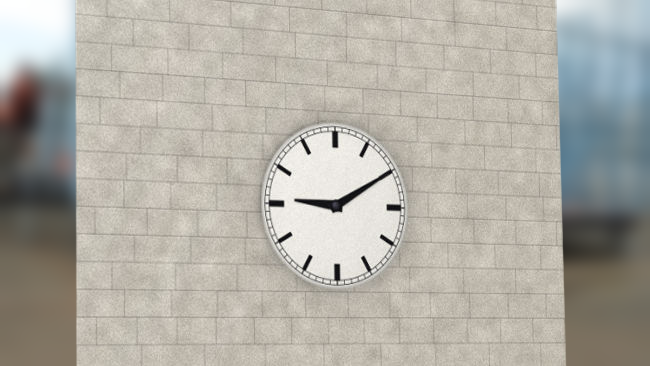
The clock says 9 h 10 min
